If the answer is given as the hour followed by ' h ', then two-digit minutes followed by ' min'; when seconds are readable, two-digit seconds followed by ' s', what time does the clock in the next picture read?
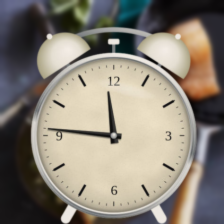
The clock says 11 h 46 min
